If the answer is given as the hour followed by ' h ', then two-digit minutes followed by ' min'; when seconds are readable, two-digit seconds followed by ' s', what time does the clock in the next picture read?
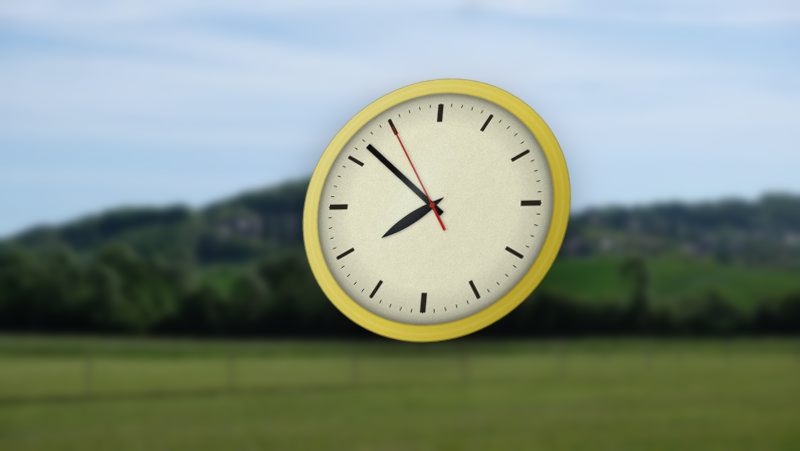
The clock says 7 h 51 min 55 s
